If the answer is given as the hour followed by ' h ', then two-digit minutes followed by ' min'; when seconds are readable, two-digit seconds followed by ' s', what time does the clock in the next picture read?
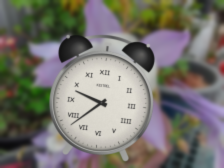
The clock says 9 h 38 min
